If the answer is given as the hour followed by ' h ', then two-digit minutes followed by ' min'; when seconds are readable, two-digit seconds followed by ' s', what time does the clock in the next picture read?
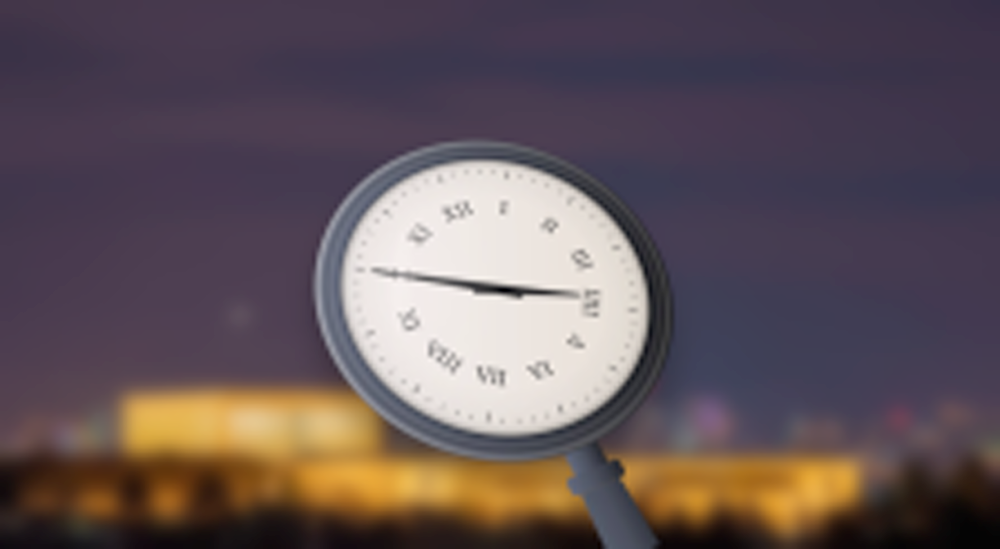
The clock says 3 h 50 min
